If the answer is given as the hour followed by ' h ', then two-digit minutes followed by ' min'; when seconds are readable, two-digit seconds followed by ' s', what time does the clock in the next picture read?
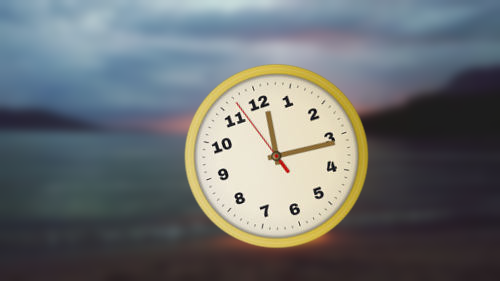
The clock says 12 h 15 min 57 s
